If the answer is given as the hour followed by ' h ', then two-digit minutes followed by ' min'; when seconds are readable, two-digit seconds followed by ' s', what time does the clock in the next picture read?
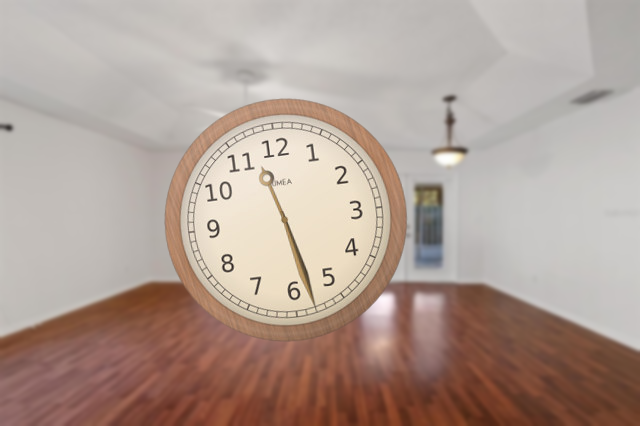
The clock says 11 h 28 min
